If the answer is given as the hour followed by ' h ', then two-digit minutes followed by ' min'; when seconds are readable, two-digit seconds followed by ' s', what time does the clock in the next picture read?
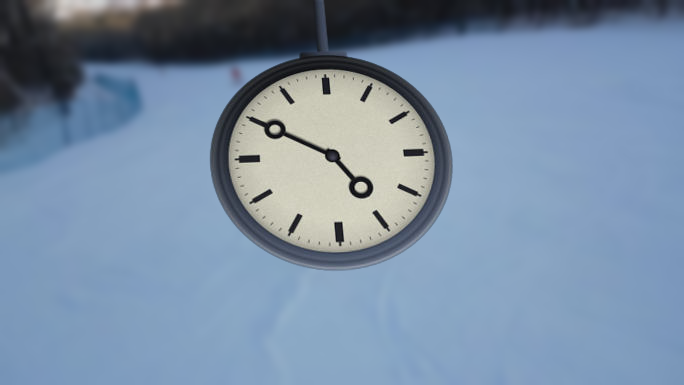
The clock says 4 h 50 min
